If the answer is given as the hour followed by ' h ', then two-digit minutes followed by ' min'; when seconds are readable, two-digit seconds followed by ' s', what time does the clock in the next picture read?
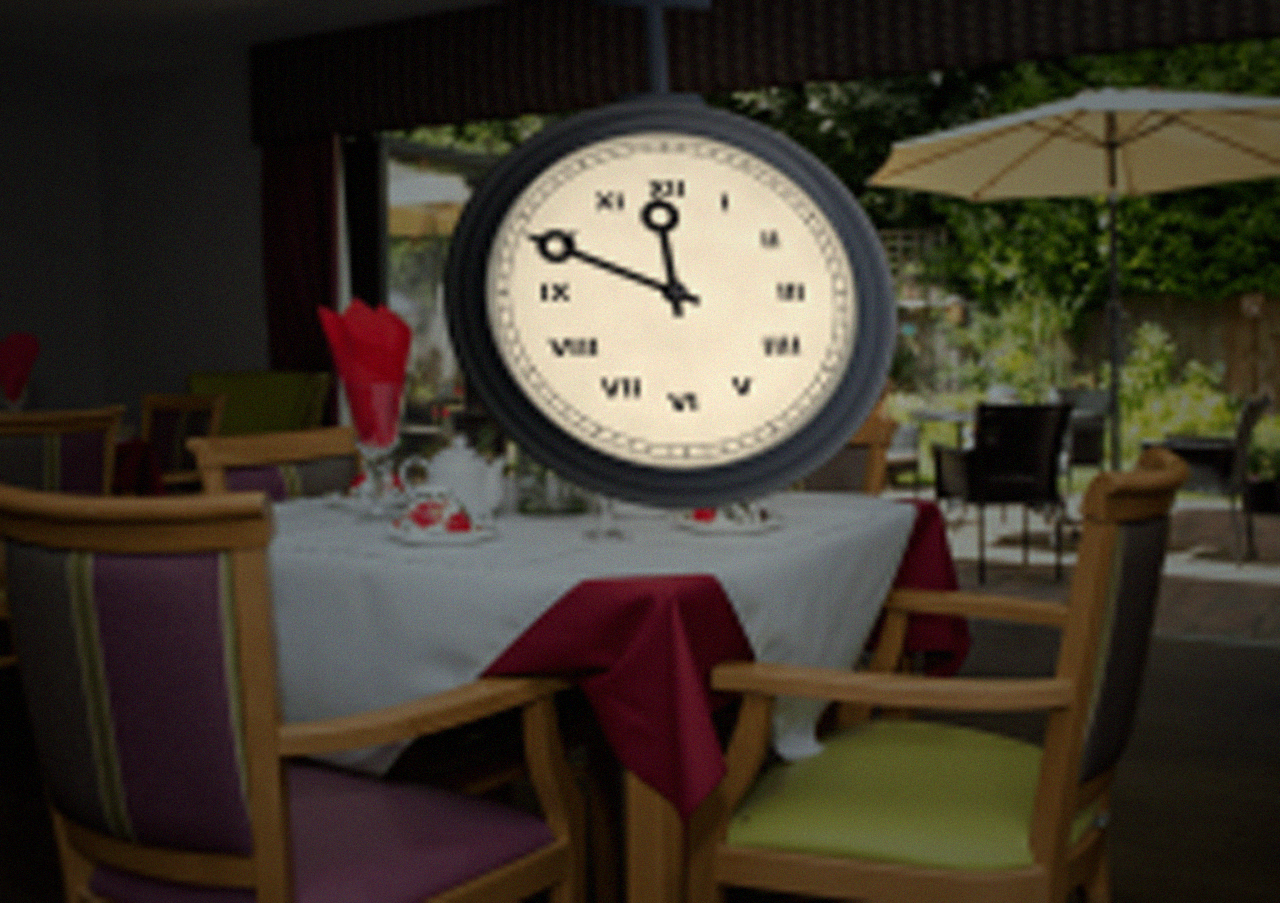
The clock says 11 h 49 min
